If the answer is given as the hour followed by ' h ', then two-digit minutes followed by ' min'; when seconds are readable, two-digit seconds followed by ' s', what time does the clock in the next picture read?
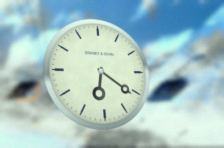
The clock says 6 h 21 min
